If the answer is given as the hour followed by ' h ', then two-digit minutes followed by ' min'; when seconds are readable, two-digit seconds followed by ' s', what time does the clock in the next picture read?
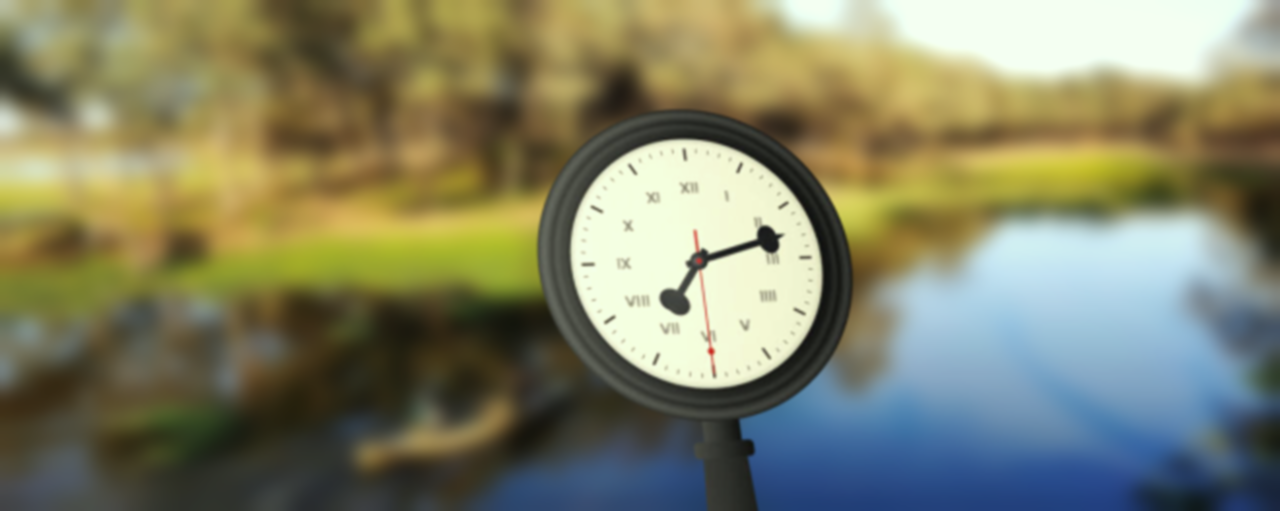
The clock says 7 h 12 min 30 s
